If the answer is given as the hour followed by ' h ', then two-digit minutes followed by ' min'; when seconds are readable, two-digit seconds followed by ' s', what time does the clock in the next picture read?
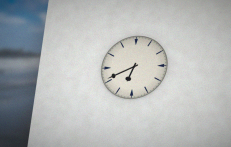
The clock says 6 h 41 min
